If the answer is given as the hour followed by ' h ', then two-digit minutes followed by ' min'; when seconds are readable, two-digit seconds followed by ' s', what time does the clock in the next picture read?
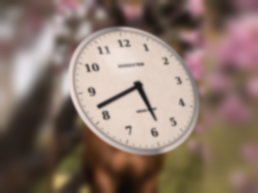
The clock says 5 h 42 min
